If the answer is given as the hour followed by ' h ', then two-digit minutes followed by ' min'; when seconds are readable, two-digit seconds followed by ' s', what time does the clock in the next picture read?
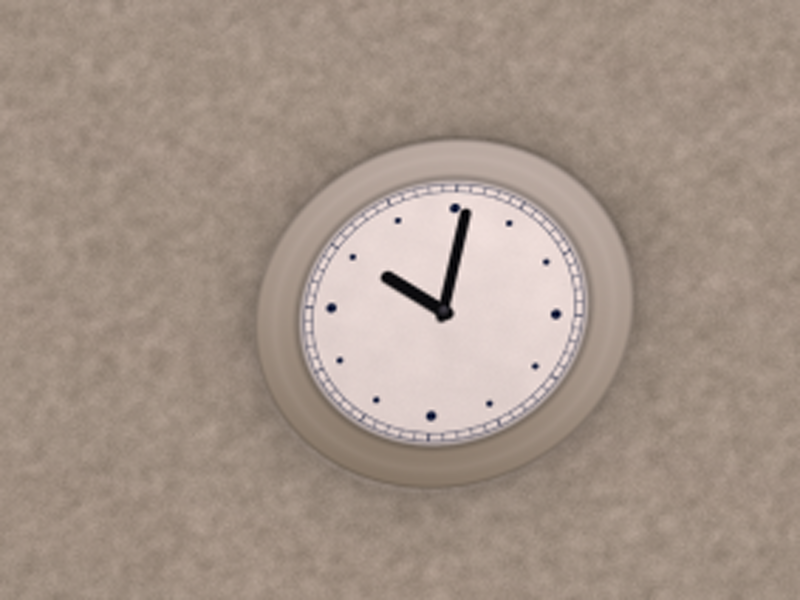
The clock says 10 h 01 min
